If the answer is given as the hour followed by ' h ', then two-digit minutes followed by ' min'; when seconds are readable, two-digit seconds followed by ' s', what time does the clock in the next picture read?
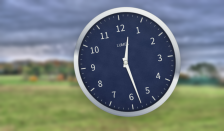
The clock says 12 h 28 min
